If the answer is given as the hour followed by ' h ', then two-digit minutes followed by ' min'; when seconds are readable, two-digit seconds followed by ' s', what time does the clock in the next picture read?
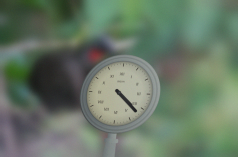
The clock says 4 h 22 min
